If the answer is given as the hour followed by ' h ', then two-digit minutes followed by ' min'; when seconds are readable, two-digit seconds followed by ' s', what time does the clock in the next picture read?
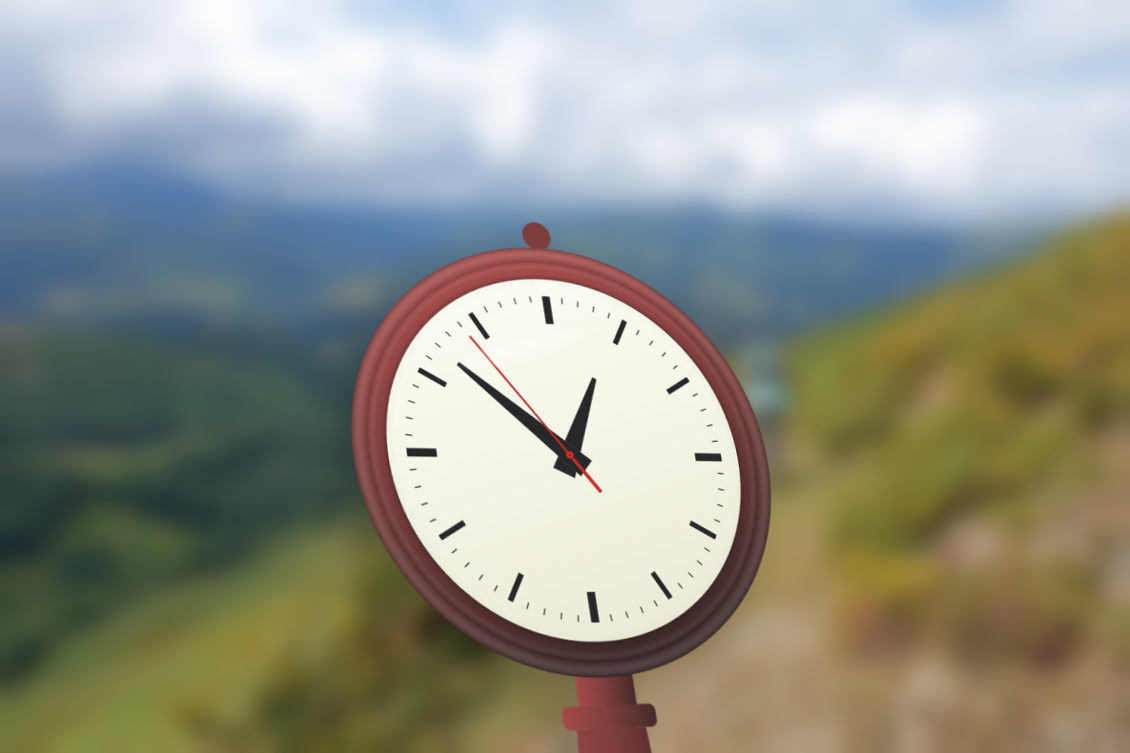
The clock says 12 h 51 min 54 s
